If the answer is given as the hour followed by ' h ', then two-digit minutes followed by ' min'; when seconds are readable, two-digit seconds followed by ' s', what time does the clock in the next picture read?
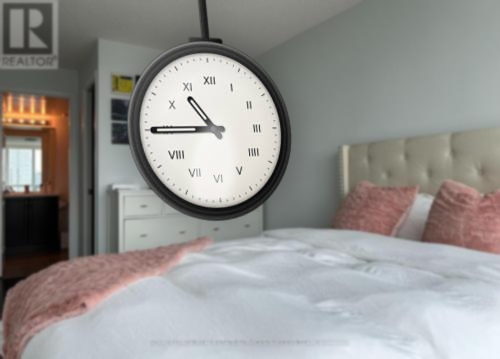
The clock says 10 h 45 min
